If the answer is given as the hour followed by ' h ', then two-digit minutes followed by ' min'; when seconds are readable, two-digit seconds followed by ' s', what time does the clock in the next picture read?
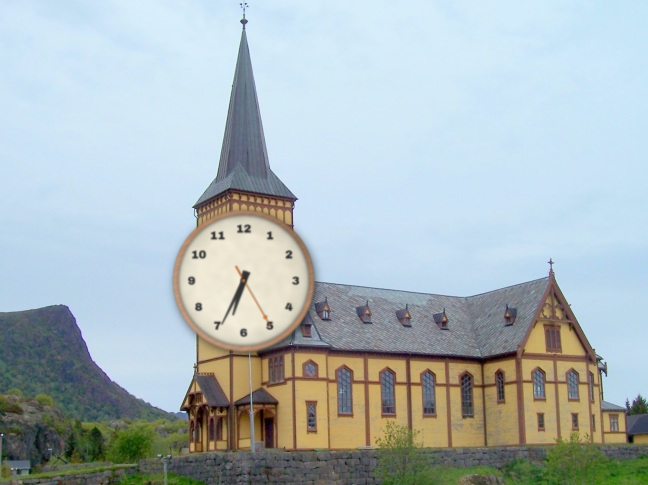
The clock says 6 h 34 min 25 s
